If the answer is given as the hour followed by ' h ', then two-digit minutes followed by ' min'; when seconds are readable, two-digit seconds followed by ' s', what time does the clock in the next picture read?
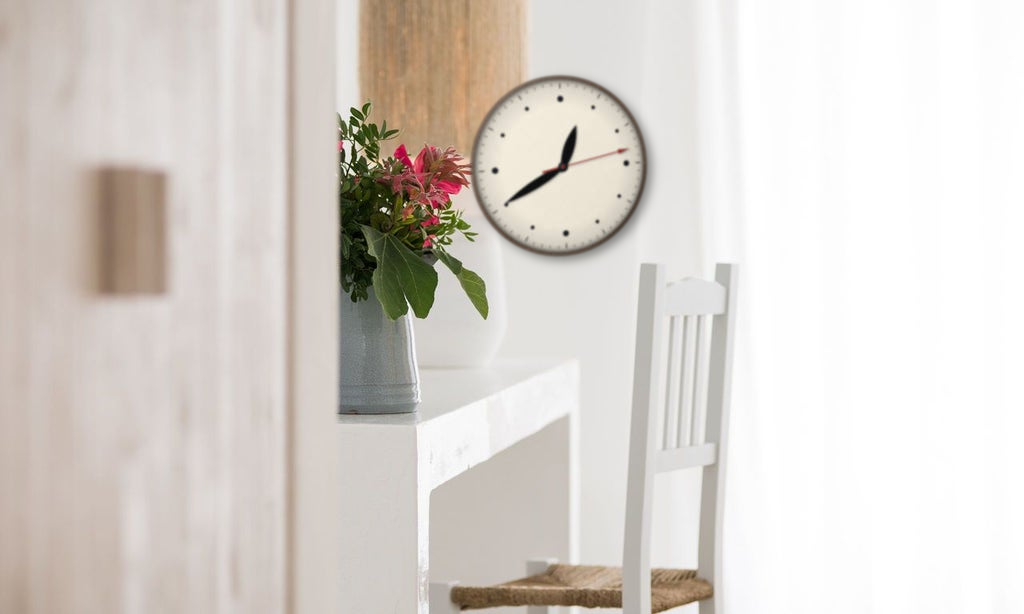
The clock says 12 h 40 min 13 s
